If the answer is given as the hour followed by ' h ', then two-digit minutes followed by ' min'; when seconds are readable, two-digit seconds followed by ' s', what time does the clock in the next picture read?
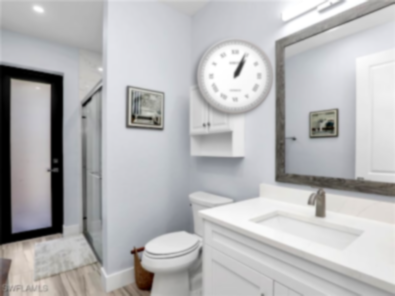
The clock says 1 h 04 min
